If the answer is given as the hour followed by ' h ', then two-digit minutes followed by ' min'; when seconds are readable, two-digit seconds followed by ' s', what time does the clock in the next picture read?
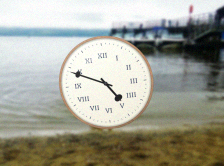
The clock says 4 h 49 min
